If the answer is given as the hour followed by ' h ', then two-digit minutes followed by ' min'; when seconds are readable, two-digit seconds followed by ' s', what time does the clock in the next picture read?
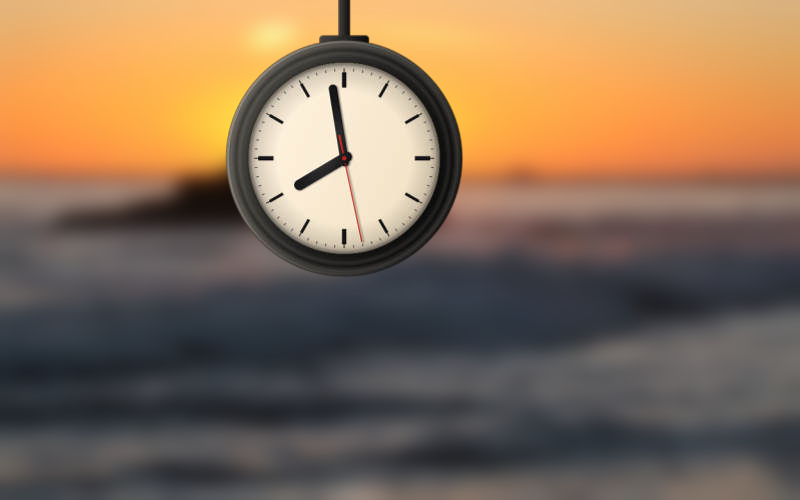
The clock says 7 h 58 min 28 s
